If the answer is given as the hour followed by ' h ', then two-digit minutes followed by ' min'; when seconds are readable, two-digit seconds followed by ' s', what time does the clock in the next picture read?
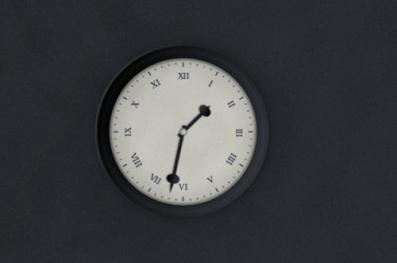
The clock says 1 h 32 min
